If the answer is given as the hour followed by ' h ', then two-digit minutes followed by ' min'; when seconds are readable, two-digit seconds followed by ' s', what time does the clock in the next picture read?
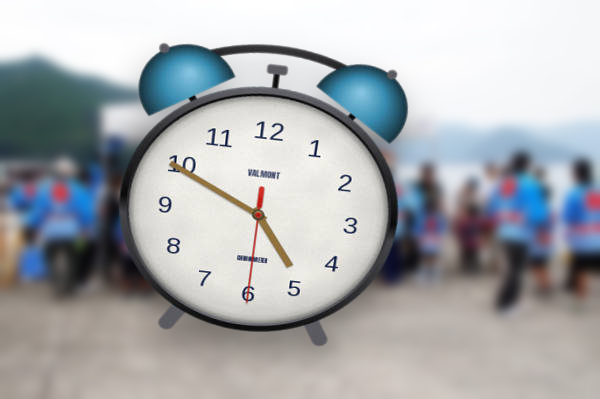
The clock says 4 h 49 min 30 s
